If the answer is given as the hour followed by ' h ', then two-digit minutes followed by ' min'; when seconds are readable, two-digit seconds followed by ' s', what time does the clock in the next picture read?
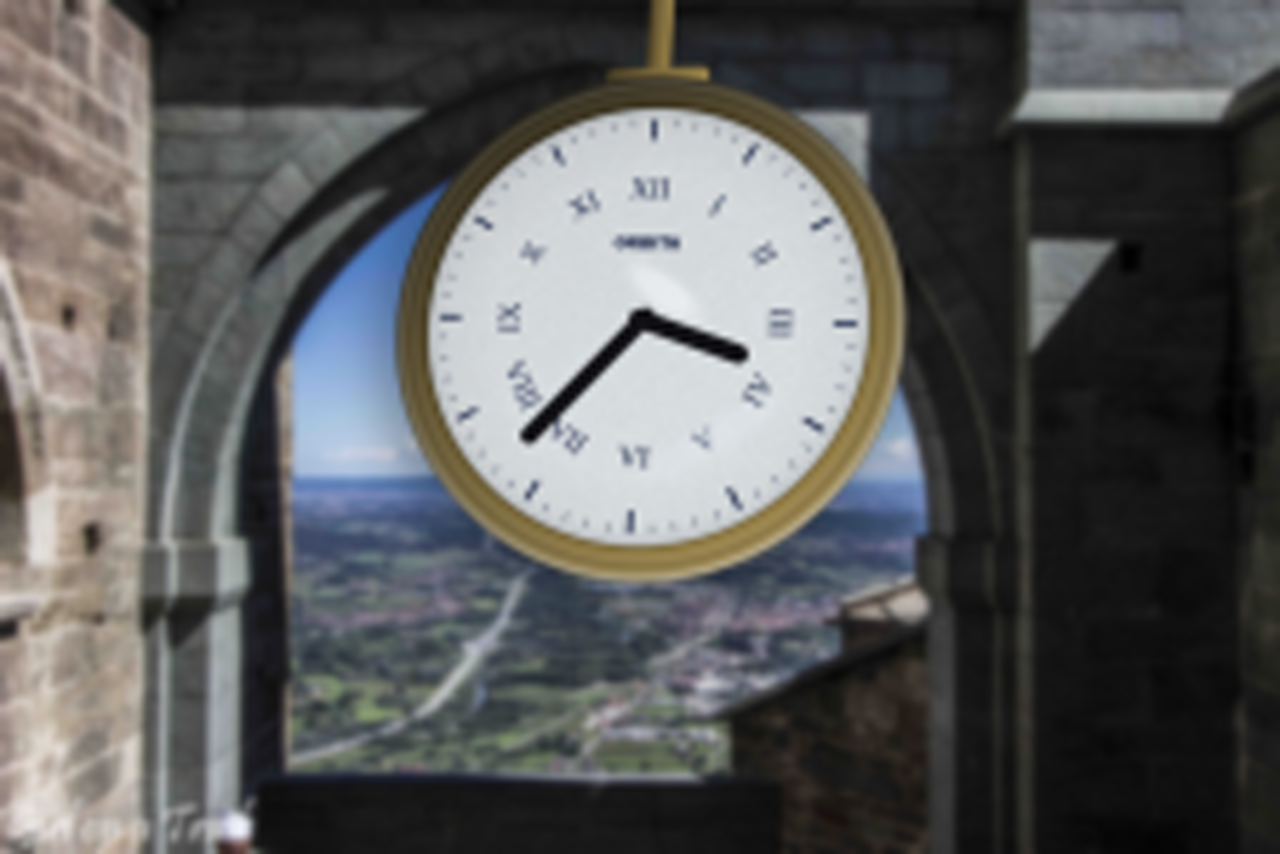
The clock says 3 h 37 min
